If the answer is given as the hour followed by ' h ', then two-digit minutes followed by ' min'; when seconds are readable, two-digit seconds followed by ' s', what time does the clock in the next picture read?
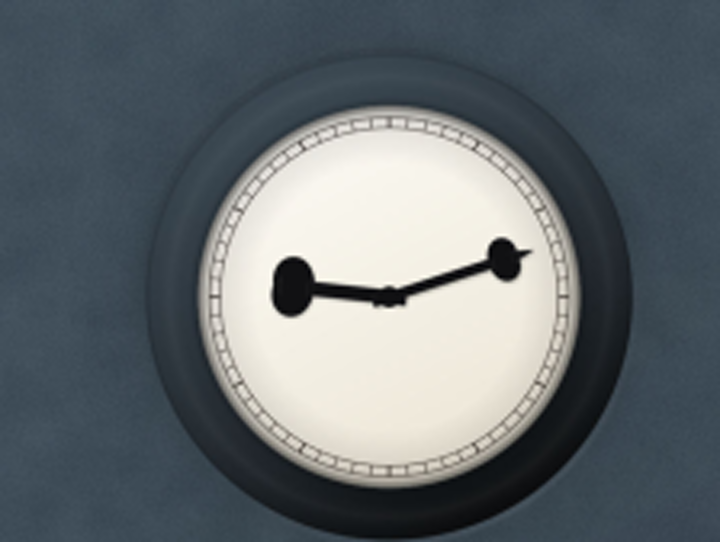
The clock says 9 h 12 min
